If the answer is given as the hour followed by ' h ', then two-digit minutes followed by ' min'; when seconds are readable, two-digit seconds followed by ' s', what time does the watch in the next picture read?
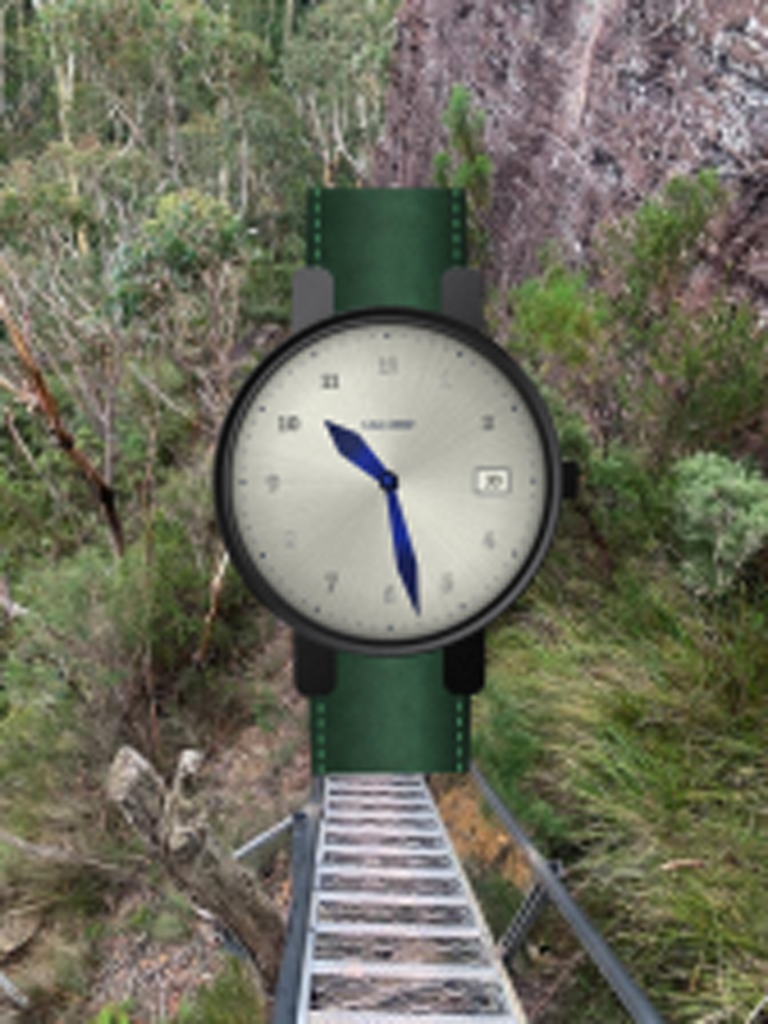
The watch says 10 h 28 min
